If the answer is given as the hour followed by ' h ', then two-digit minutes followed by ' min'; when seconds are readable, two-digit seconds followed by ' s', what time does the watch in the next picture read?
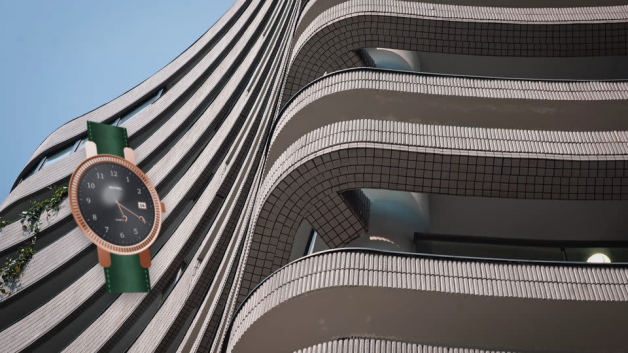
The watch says 5 h 20 min
